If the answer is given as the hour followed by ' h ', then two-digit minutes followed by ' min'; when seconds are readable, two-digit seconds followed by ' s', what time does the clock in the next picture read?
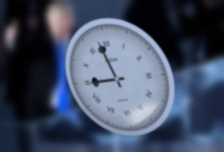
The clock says 8 h 58 min
